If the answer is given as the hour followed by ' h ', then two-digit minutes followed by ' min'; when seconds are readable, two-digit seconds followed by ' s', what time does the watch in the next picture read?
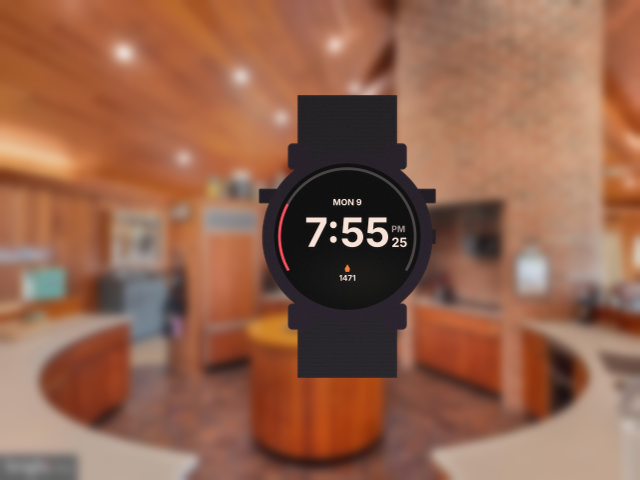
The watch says 7 h 55 min 25 s
